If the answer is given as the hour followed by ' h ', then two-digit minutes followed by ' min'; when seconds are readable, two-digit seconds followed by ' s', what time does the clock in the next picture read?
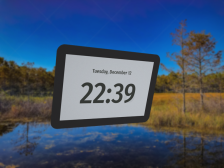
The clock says 22 h 39 min
